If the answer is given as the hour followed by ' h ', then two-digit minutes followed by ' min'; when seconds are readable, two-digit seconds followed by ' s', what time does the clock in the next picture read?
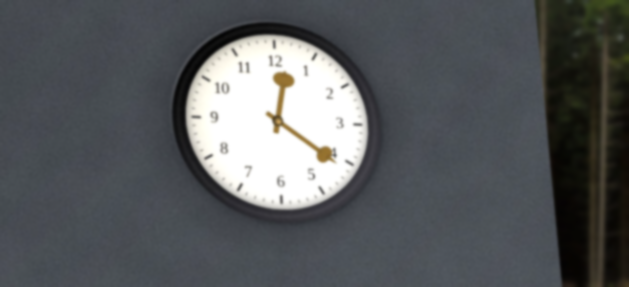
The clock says 12 h 21 min
